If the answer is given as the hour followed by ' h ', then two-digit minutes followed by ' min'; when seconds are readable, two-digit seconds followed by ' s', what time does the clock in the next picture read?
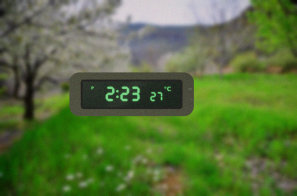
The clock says 2 h 23 min
